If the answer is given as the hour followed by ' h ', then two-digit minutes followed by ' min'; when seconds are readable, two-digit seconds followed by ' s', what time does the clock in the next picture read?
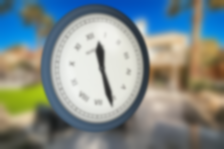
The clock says 12 h 31 min
